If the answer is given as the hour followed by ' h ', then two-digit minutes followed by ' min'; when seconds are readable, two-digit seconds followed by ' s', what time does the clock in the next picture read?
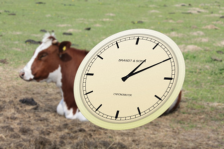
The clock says 1 h 10 min
